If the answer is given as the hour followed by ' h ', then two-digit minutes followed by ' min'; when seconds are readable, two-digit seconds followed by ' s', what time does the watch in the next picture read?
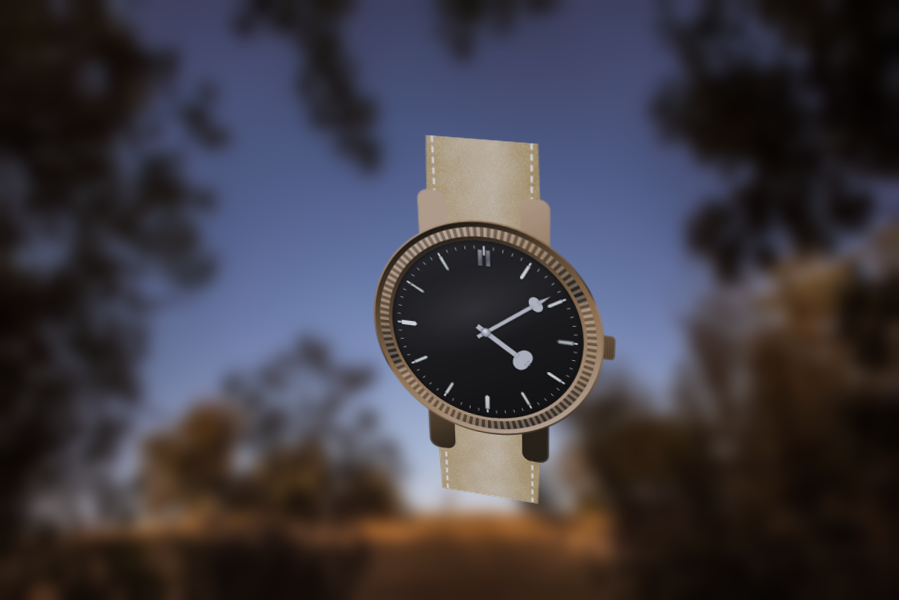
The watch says 4 h 09 min
